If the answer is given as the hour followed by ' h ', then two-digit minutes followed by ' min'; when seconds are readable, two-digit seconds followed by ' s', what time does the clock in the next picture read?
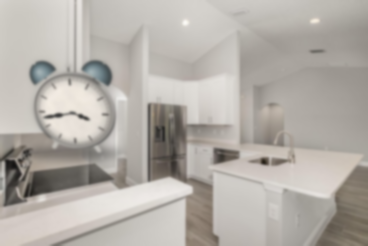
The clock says 3 h 43 min
